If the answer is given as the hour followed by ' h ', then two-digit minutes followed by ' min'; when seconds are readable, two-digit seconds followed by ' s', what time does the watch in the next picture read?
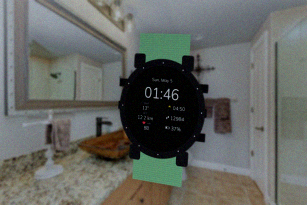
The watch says 1 h 46 min
